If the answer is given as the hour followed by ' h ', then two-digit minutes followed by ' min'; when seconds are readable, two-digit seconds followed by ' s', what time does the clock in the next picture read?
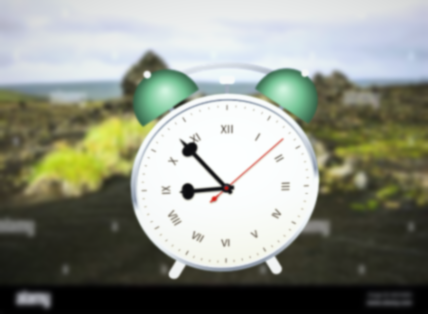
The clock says 8 h 53 min 08 s
